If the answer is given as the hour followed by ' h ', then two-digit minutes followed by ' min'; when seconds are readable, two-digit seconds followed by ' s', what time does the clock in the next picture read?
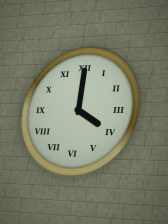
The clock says 4 h 00 min
